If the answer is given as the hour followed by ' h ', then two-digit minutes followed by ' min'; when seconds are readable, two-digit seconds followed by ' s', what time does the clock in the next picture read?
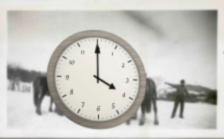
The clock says 4 h 00 min
